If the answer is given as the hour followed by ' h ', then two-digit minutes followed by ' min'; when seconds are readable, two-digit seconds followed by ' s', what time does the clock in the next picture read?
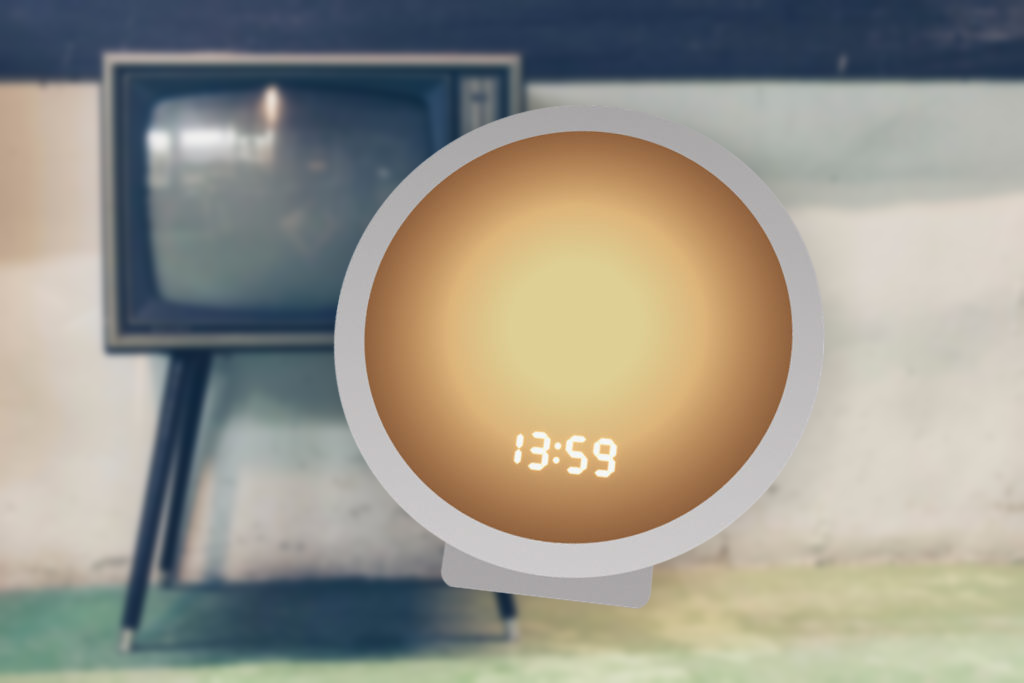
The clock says 13 h 59 min
